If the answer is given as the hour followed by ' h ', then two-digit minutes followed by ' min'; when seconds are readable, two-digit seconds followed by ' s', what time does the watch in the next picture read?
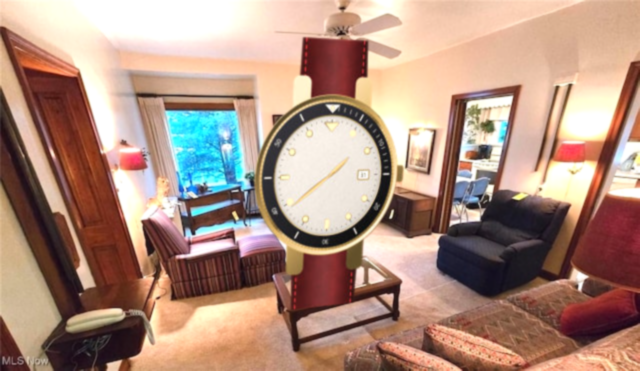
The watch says 1 h 39 min
